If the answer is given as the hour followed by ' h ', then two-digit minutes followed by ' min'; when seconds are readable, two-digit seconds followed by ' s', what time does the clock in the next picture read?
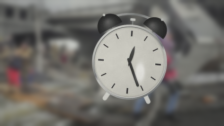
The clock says 12 h 26 min
